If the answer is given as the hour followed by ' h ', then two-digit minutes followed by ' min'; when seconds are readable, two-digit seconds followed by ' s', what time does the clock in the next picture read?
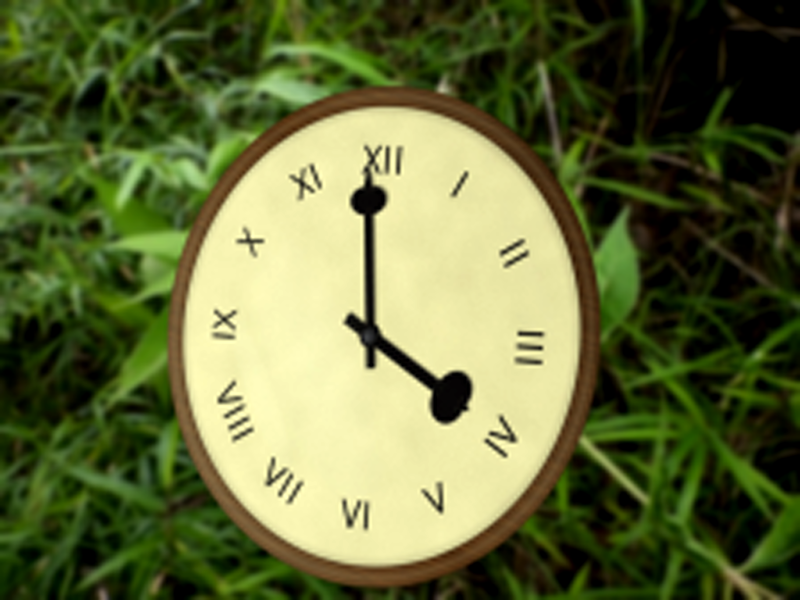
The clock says 3 h 59 min
